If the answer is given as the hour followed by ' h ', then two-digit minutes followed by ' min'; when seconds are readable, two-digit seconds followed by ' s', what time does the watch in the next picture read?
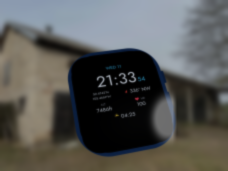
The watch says 21 h 33 min
